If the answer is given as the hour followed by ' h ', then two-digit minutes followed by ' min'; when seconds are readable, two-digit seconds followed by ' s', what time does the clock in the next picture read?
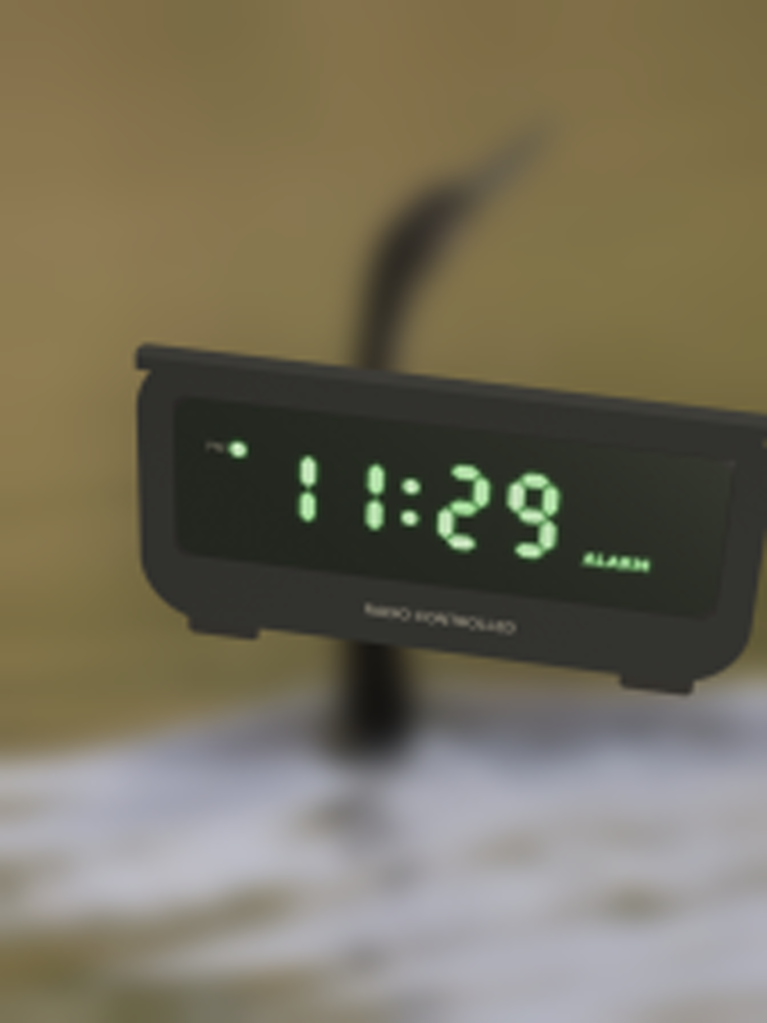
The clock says 11 h 29 min
